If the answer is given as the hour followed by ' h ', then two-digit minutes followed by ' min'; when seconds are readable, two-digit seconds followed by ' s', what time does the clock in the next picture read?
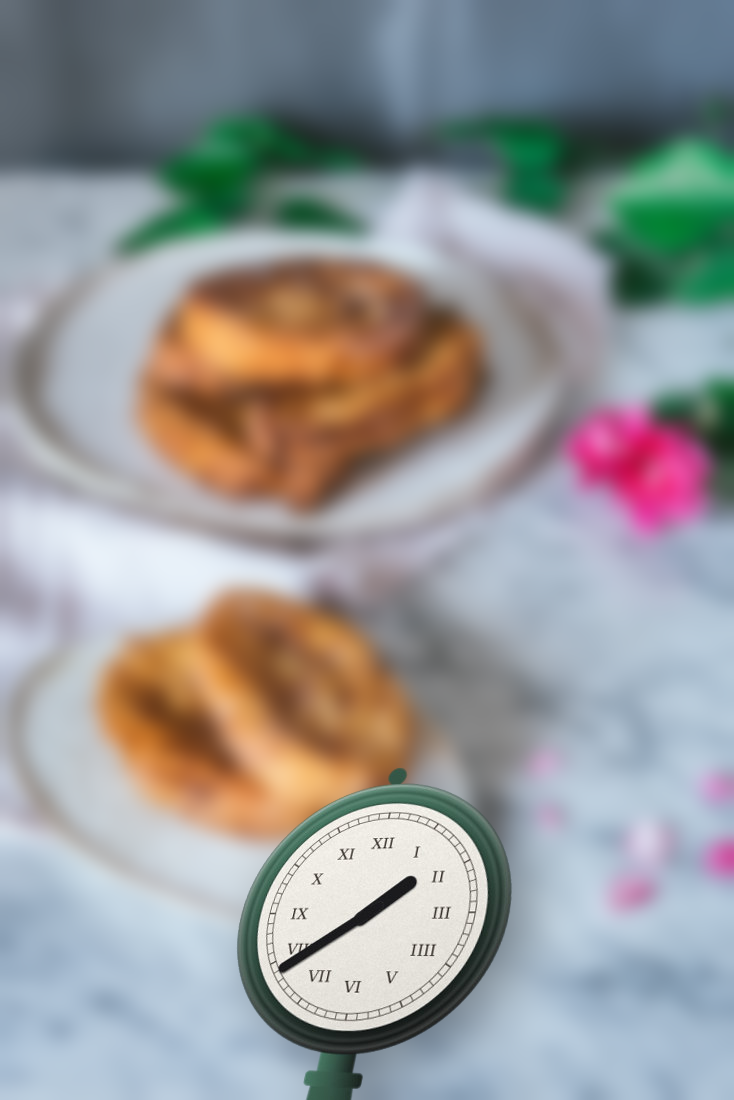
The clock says 1 h 39 min
